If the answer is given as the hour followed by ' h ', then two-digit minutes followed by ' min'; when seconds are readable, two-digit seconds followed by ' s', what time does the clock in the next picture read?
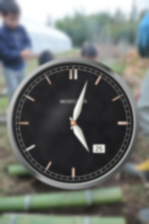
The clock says 5 h 03 min
